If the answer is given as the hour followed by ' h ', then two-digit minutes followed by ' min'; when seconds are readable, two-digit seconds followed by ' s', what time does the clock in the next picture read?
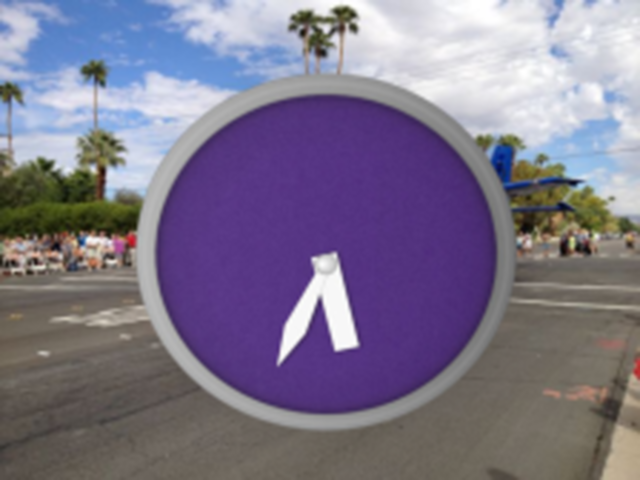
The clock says 5 h 34 min
